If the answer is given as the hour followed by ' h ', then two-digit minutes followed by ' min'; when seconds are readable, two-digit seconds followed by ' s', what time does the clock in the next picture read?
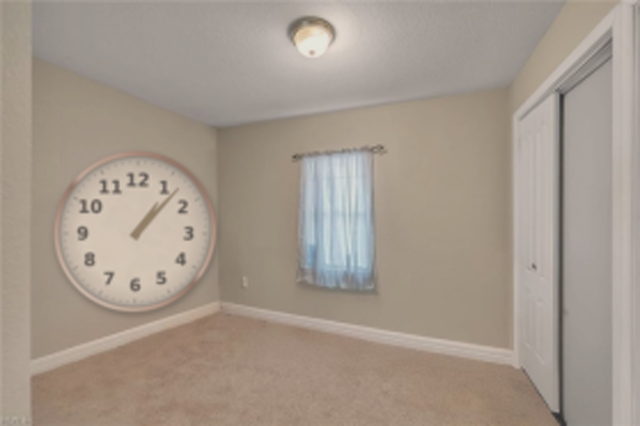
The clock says 1 h 07 min
